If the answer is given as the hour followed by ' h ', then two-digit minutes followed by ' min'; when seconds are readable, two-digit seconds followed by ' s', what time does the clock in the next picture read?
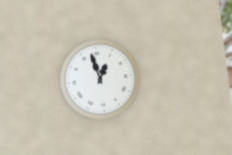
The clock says 12 h 58 min
